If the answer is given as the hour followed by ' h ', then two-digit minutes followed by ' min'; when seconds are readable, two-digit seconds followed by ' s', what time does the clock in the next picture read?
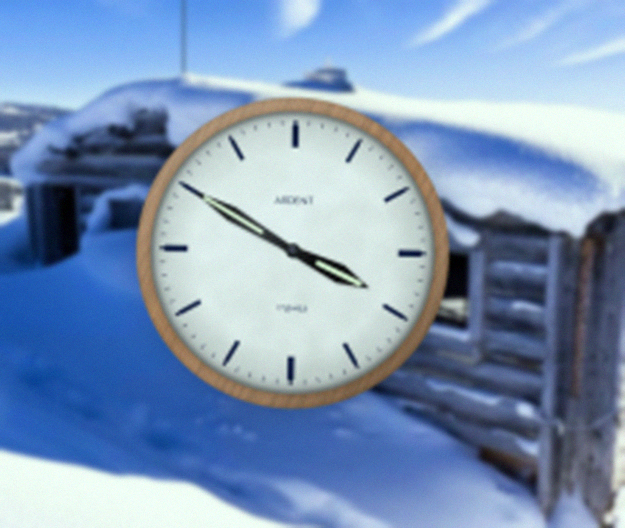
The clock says 3 h 50 min
